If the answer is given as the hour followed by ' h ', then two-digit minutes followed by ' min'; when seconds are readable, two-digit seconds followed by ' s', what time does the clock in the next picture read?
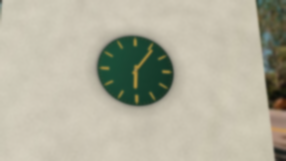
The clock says 6 h 06 min
